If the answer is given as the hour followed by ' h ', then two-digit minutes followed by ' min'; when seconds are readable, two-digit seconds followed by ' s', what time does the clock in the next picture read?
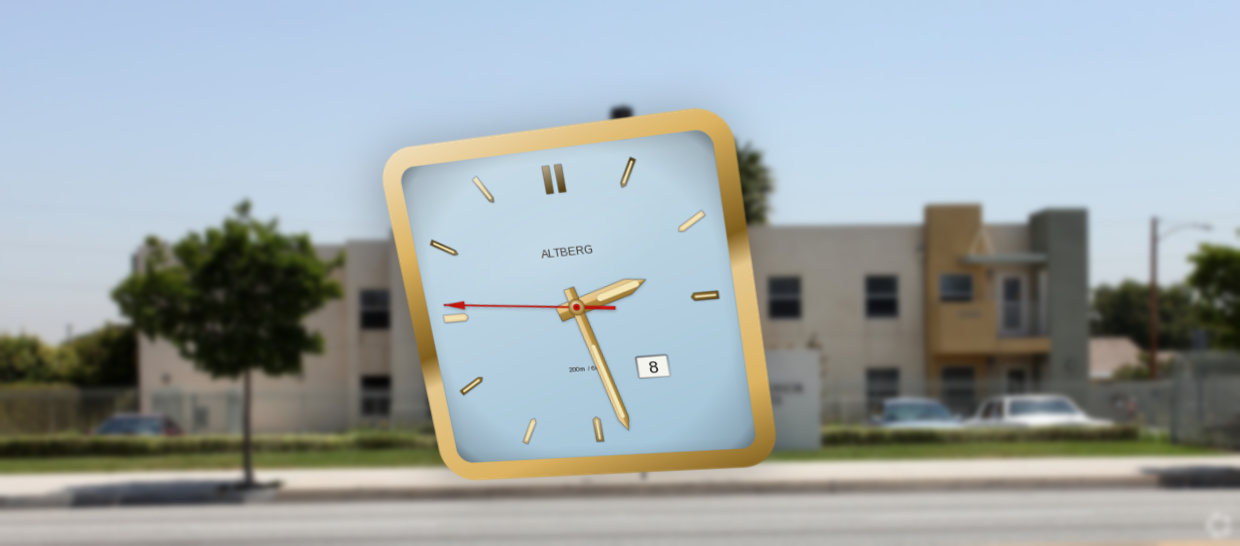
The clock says 2 h 27 min 46 s
